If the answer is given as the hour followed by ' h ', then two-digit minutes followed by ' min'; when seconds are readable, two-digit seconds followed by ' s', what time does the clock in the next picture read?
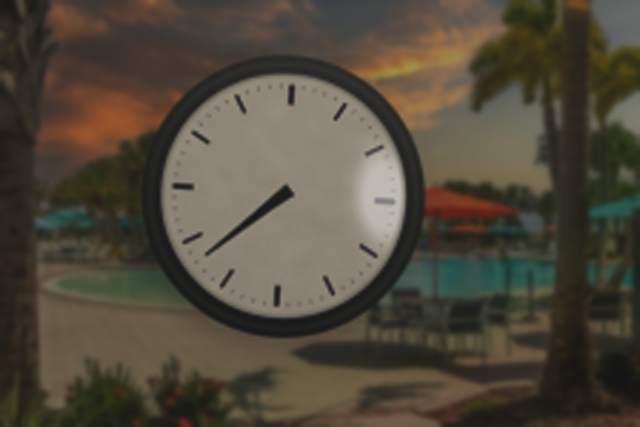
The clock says 7 h 38 min
